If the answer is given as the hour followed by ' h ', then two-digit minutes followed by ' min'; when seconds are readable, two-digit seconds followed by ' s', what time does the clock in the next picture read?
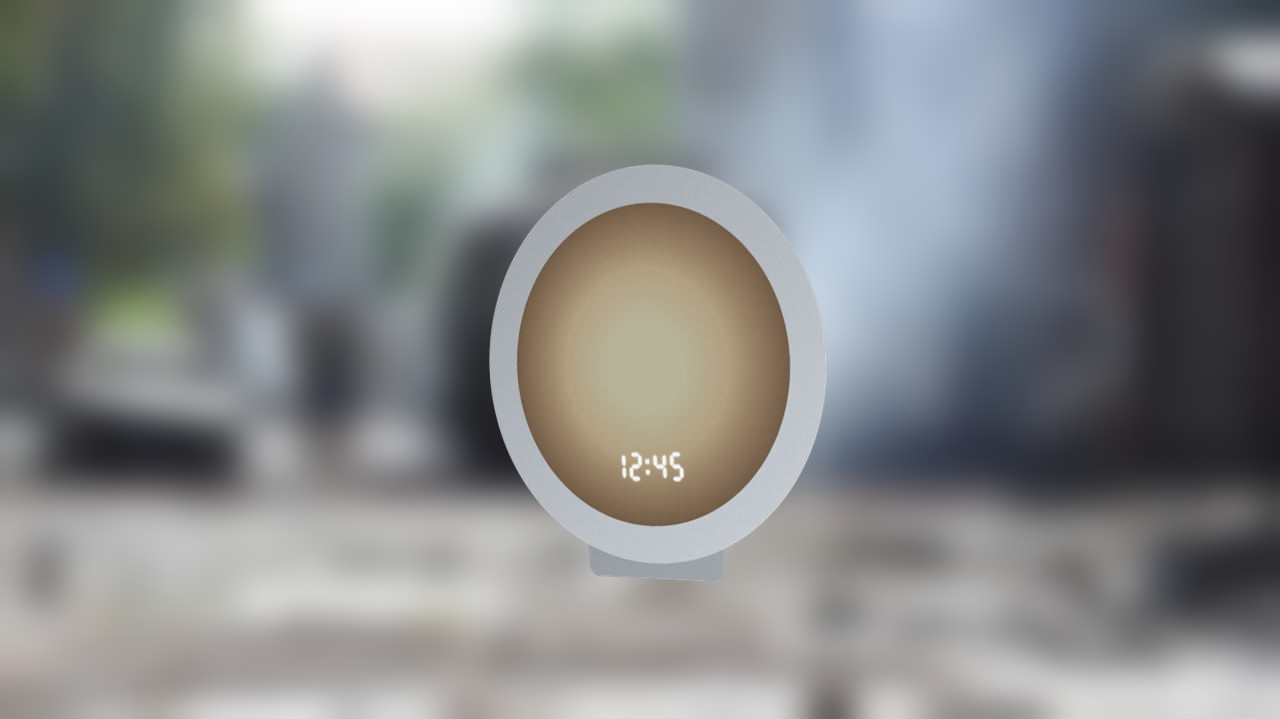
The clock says 12 h 45 min
